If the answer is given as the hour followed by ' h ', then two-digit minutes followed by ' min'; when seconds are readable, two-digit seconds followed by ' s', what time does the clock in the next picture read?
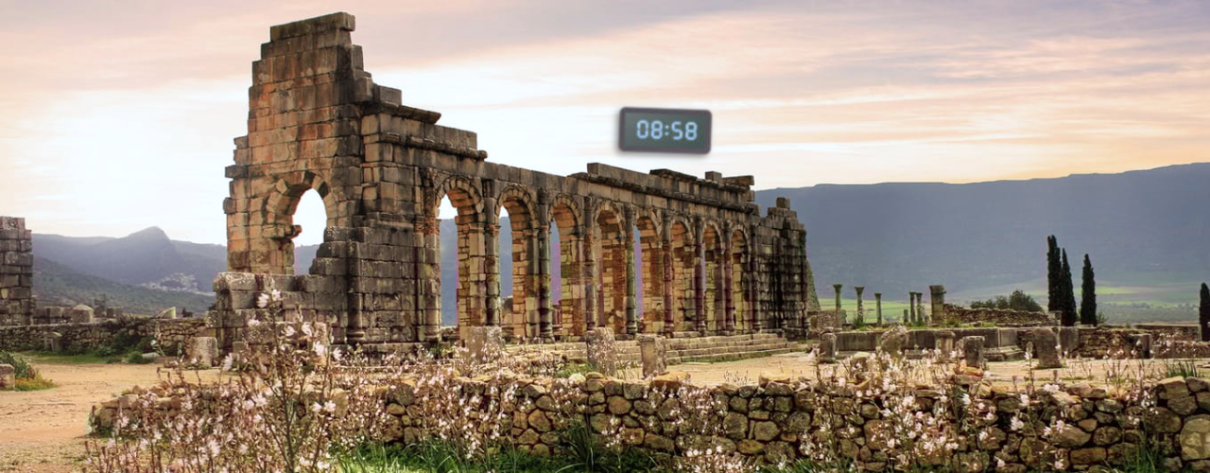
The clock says 8 h 58 min
